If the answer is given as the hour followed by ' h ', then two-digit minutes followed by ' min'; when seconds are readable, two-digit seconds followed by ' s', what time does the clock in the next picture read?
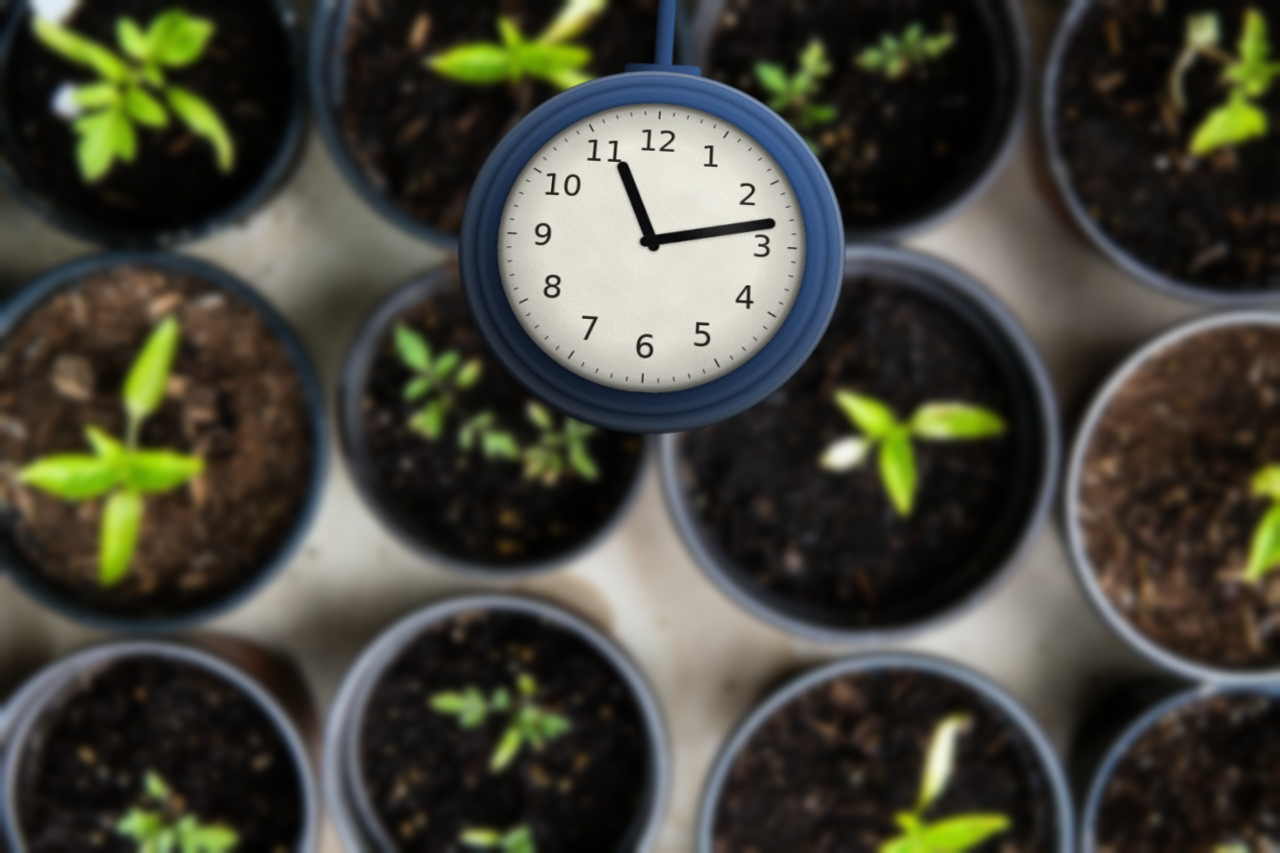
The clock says 11 h 13 min
